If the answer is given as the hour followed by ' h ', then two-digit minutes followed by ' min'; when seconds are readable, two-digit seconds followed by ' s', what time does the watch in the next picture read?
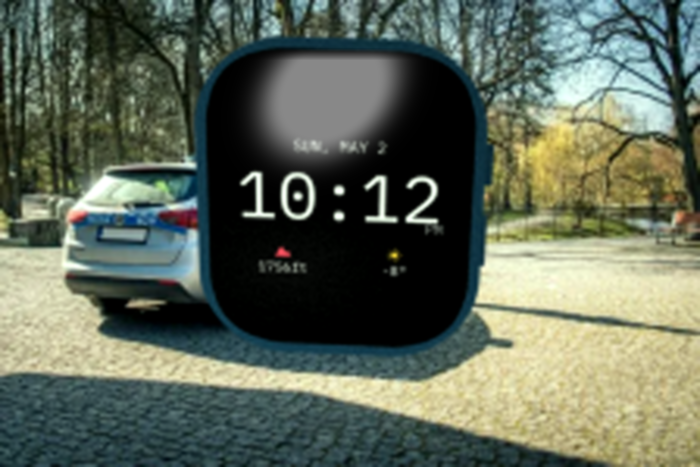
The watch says 10 h 12 min
